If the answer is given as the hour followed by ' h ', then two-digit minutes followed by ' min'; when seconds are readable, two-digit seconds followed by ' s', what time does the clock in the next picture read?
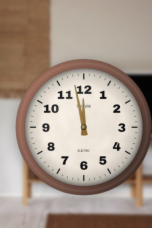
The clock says 11 h 58 min
